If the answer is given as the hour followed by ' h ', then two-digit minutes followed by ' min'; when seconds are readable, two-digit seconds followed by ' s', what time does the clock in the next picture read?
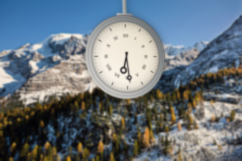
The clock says 6 h 29 min
